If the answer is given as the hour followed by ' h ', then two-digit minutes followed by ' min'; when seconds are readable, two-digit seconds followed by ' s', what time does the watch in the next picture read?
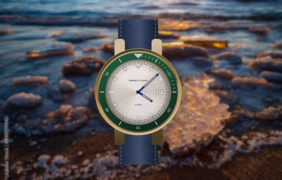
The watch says 4 h 08 min
